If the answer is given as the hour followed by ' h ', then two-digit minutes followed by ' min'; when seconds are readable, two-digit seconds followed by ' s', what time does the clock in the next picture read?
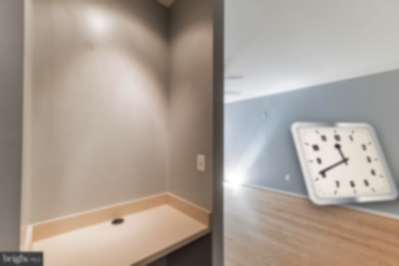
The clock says 11 h 41 min
